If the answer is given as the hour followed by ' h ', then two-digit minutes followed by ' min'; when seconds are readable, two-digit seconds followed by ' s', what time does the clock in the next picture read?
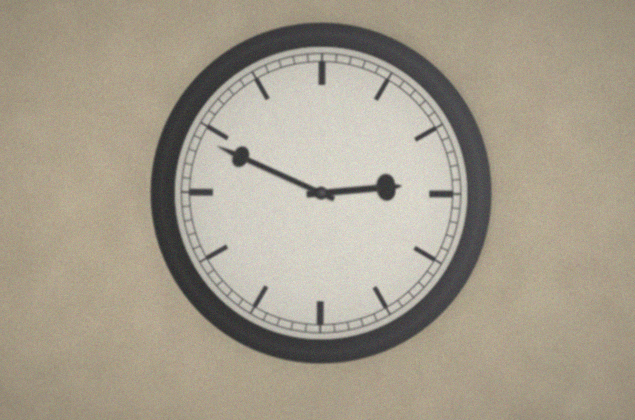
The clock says 2 h 49 min
